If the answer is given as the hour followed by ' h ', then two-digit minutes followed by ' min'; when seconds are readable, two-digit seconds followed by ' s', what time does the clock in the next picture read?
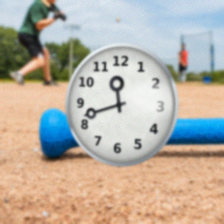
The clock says 11 h 42 min
